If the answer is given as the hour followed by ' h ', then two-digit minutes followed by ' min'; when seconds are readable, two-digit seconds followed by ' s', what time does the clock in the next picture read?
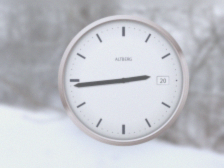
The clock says 2 h 44 min
